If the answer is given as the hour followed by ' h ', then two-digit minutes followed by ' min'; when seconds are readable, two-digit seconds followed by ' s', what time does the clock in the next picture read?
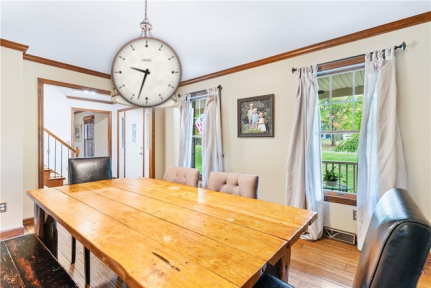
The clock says 9 h 33 min
